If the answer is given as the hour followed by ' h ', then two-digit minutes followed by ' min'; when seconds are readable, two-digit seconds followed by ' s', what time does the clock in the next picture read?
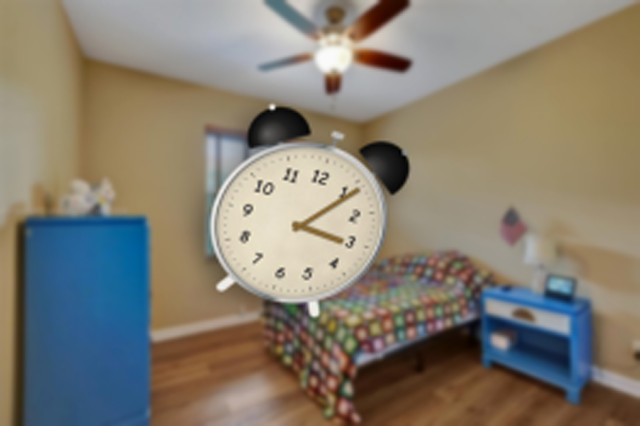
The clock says 3 h 06 min
